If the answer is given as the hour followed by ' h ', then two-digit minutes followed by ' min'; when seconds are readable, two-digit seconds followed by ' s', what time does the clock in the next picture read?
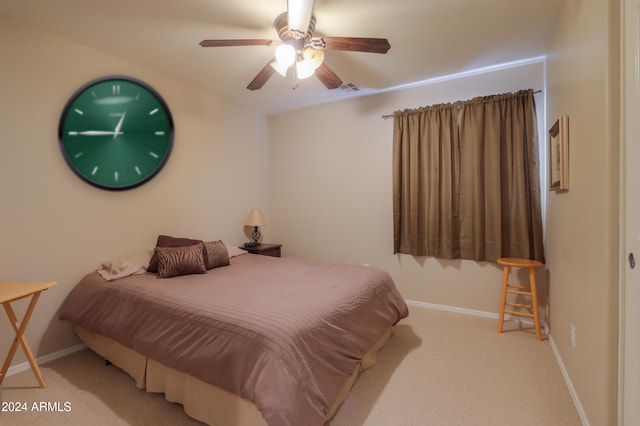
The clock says 12 h 45 min
